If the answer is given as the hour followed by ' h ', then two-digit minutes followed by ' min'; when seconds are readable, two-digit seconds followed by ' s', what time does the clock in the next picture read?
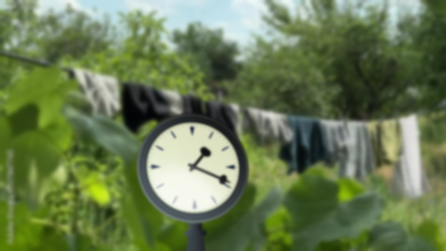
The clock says 1 h 19 min
